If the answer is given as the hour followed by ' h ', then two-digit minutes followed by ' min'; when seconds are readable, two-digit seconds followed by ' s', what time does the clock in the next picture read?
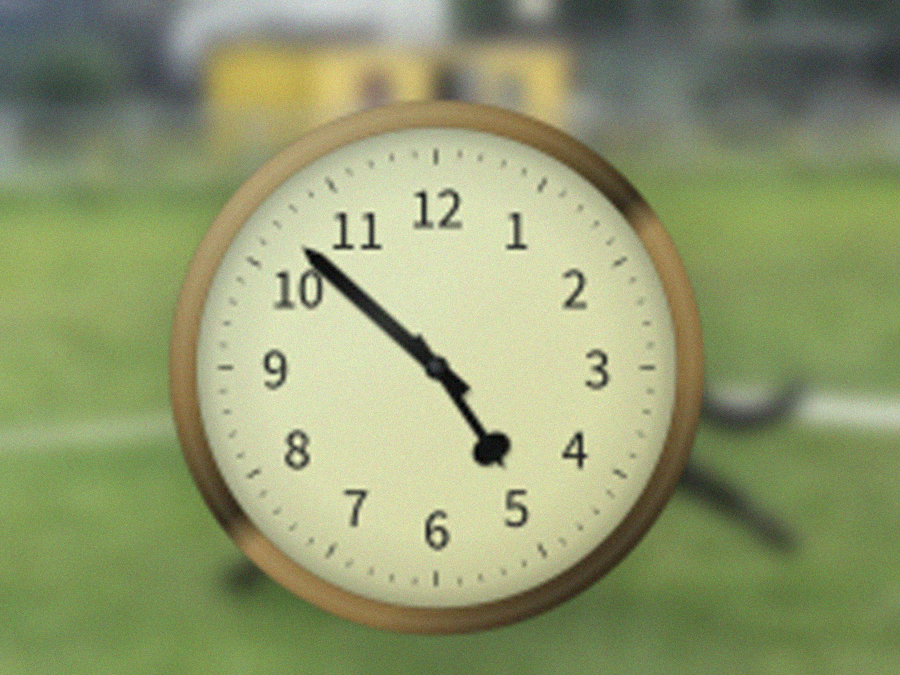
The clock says 4 h 52 min
